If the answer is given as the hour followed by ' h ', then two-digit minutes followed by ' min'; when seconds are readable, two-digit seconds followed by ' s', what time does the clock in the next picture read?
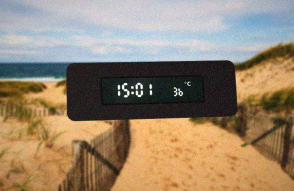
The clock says 15 h 01 min
